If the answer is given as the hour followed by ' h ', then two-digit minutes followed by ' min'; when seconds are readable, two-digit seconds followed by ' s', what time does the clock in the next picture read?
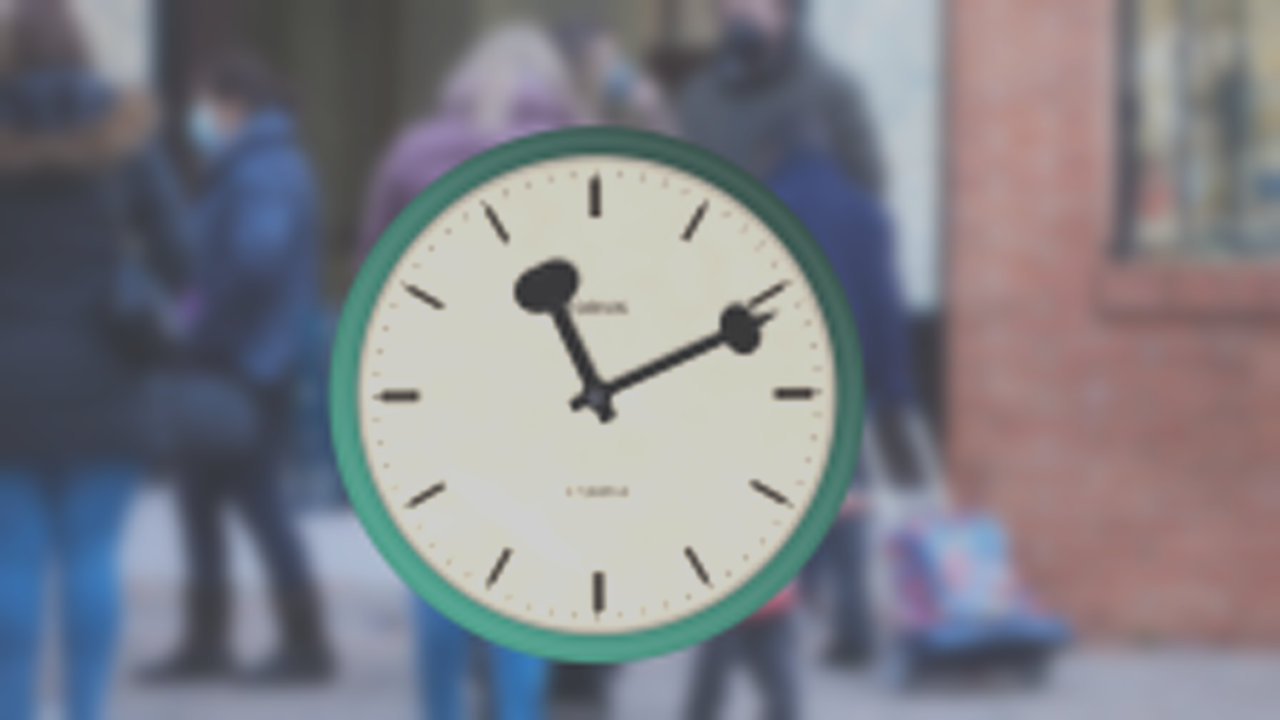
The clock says 11 h 11 min
